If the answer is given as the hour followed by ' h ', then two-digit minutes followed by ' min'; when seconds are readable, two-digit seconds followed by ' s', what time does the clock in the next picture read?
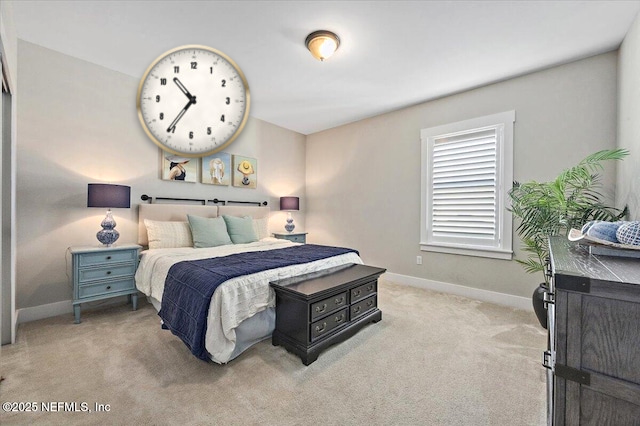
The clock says 10 h 36 min
